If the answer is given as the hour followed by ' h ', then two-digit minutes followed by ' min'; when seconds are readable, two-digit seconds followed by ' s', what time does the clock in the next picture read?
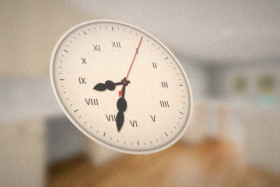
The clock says 8 h 33 min 05 s
